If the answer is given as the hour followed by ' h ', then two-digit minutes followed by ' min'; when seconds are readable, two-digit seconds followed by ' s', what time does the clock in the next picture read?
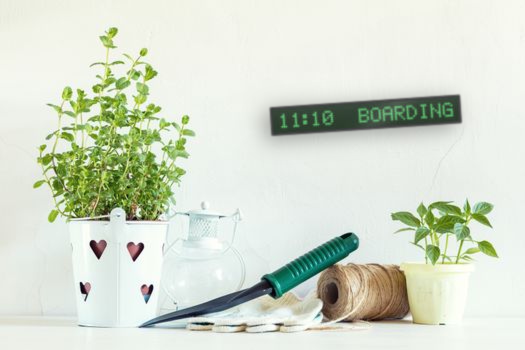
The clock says 11 h 10 min
